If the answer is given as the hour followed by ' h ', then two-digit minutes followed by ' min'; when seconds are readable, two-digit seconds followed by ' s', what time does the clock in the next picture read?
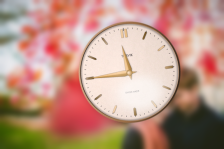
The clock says 11 h 45 min
